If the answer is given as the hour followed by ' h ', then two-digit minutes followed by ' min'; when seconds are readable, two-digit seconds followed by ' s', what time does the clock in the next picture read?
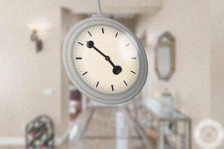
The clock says 4 h 52 min
